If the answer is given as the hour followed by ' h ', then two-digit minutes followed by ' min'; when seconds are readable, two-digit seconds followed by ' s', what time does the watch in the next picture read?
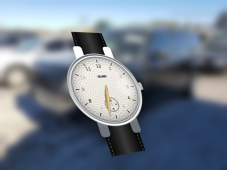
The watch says 6 h 32 min
